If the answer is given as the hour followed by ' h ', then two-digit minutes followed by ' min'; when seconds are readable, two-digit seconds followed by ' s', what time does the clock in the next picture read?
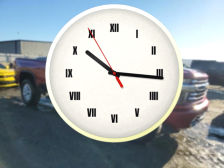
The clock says 10 h 15 min 55 s
